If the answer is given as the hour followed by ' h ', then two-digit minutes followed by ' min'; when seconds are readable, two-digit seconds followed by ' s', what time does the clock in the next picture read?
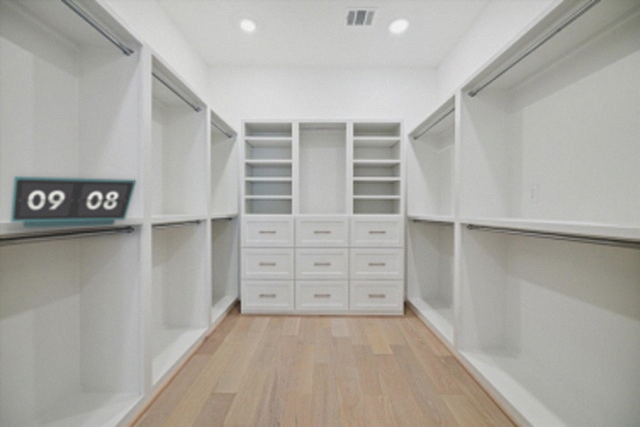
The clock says 9 h 08 min
